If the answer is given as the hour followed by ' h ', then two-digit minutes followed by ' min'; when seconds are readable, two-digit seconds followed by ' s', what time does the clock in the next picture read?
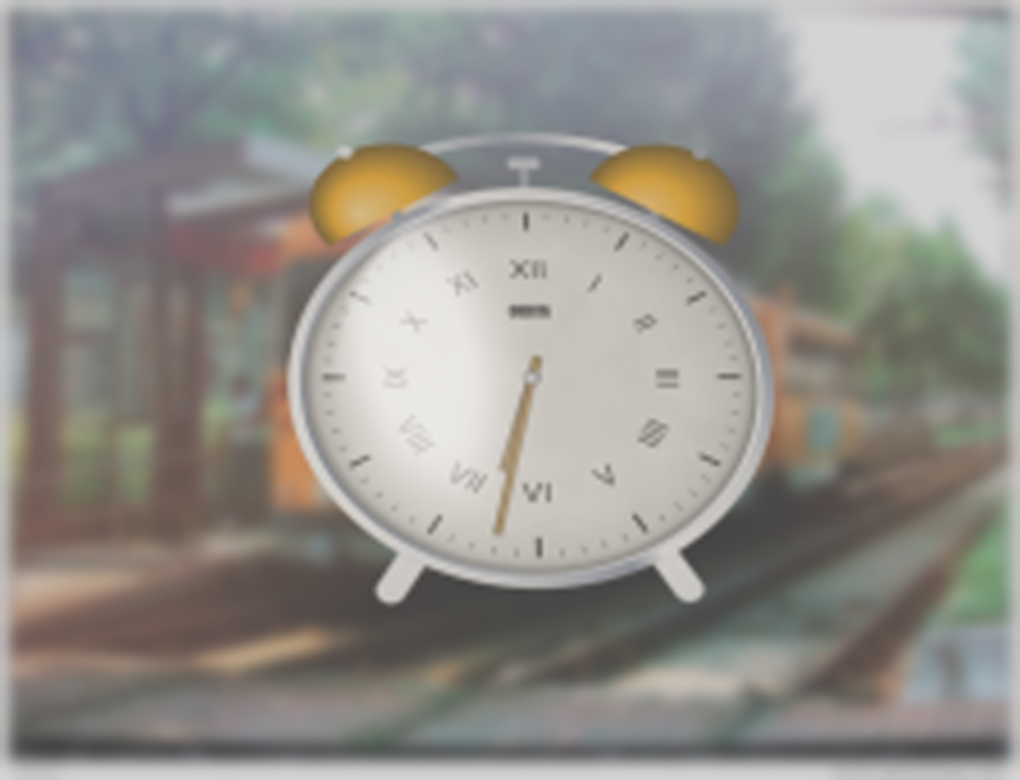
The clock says 6 h 32 min
